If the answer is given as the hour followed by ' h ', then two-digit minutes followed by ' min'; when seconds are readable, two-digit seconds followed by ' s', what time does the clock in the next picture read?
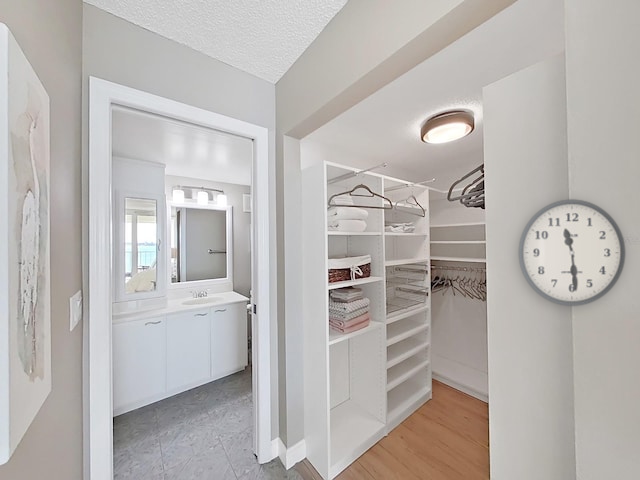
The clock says 11 h 29 min
